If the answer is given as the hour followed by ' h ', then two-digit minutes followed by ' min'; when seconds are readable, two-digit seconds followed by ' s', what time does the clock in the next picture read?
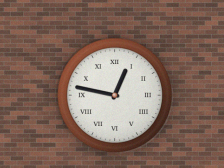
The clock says 12 h 47 min
